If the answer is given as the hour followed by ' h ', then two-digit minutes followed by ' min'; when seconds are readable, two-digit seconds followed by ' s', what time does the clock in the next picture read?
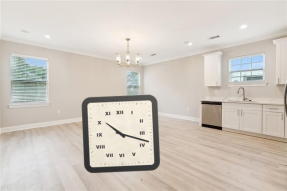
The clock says 10 h 18 min
